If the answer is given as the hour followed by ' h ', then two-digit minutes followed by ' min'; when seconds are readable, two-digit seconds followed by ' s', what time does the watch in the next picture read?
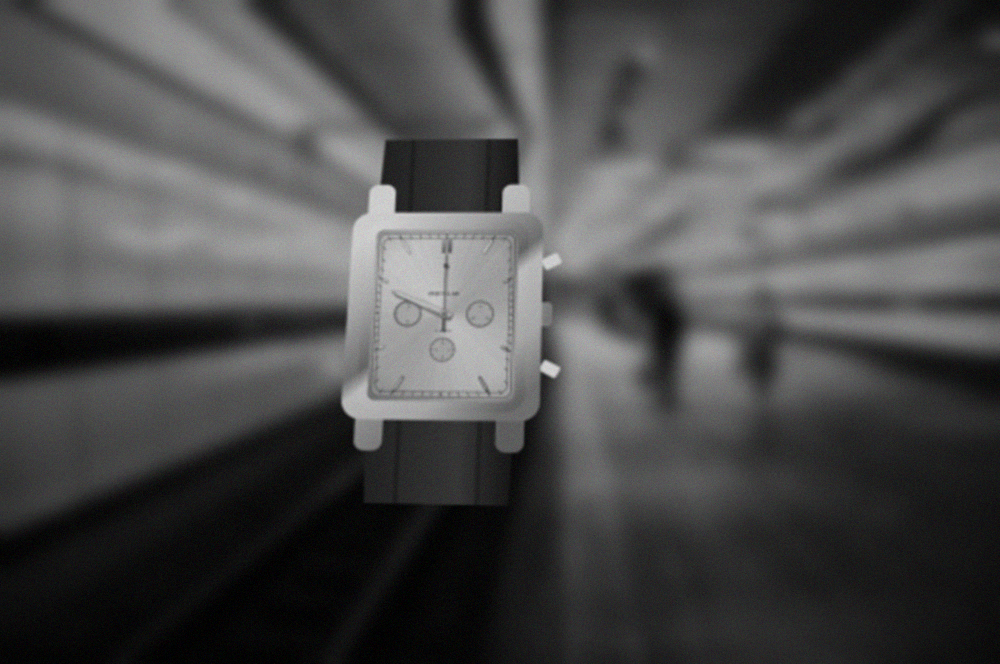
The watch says 9 h 49 min
